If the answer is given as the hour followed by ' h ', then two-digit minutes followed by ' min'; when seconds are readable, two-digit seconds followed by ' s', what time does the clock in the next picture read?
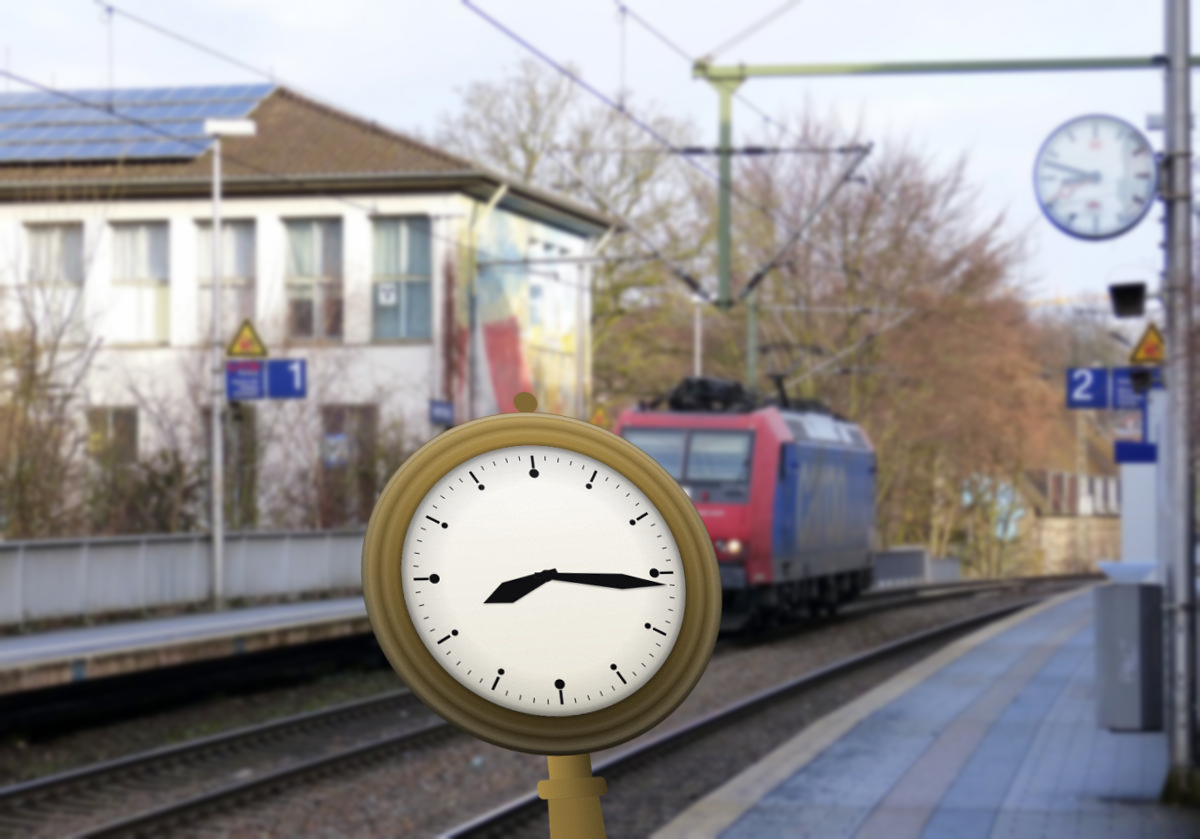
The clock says 8 h 16 min
